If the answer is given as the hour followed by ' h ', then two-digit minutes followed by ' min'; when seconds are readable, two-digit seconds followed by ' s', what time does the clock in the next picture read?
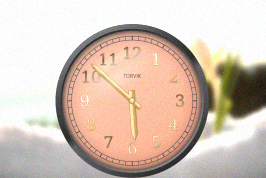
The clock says 5 h 52 min
